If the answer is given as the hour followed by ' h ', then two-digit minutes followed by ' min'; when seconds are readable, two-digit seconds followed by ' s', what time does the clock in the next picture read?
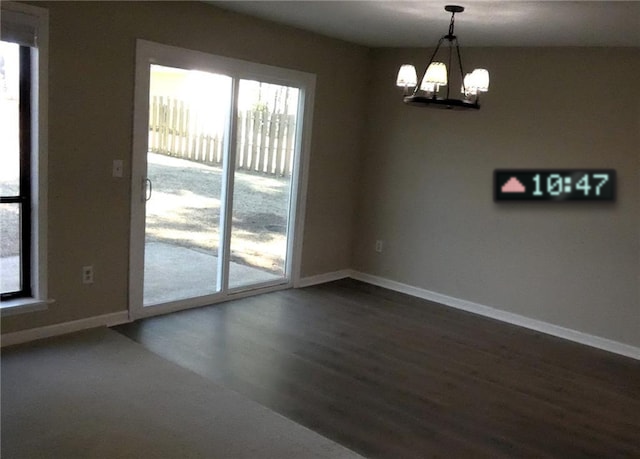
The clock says 10 h 47 min
